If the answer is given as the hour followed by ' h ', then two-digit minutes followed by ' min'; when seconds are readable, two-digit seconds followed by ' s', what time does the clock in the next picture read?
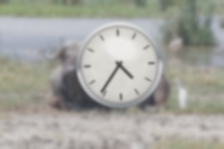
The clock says 4 h 36 min
